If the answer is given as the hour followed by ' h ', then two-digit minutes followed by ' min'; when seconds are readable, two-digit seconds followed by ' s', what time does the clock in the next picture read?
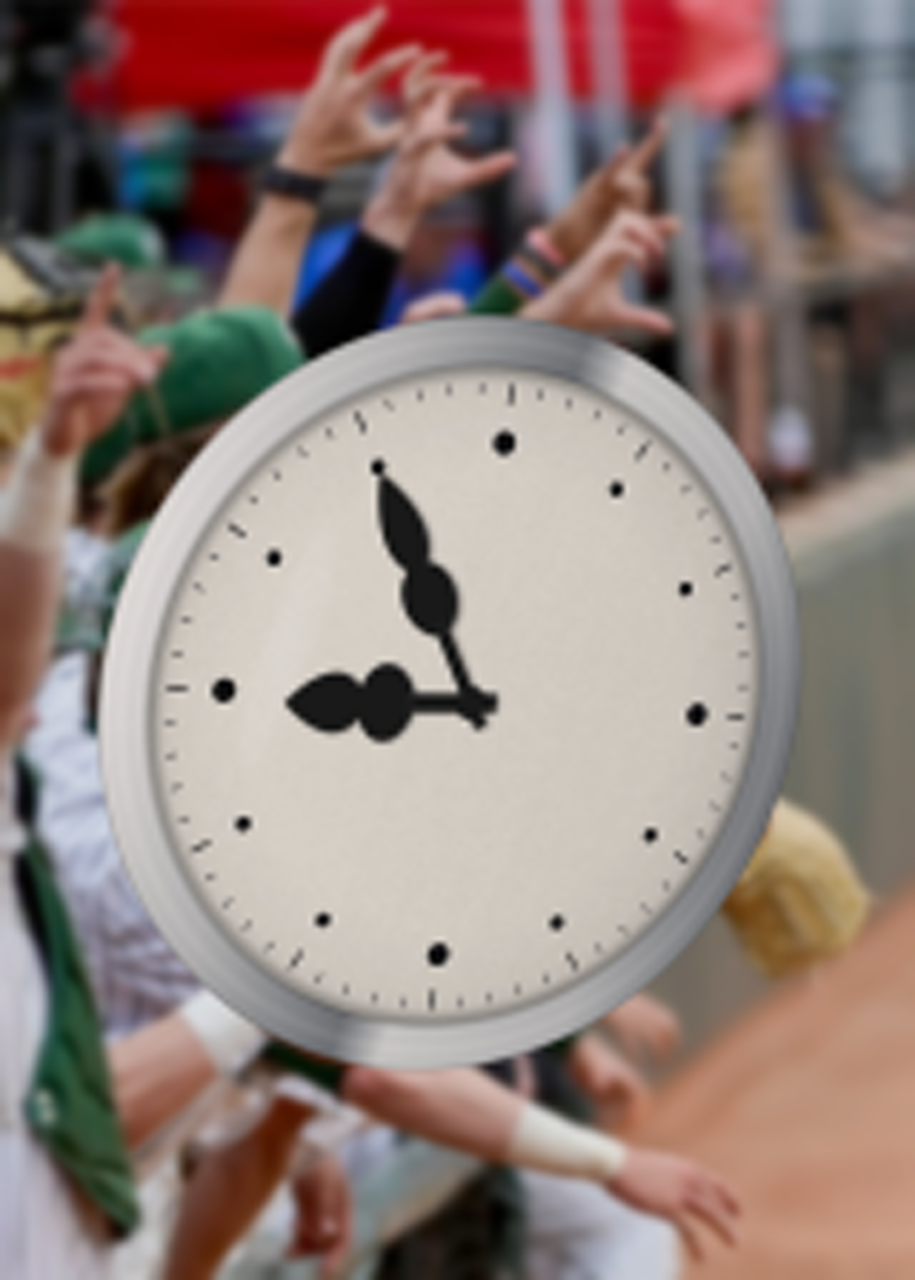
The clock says 8 h 55 min
